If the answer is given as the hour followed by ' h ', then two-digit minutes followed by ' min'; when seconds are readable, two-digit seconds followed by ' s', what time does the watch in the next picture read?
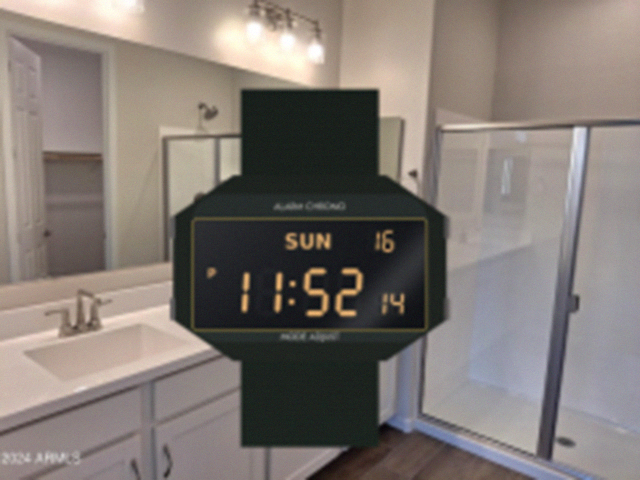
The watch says 11 h 52 min 14 s
